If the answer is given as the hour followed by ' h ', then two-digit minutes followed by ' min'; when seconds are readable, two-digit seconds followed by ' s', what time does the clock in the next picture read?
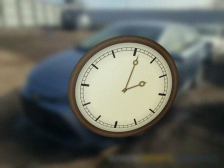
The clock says 2 h 01 min
